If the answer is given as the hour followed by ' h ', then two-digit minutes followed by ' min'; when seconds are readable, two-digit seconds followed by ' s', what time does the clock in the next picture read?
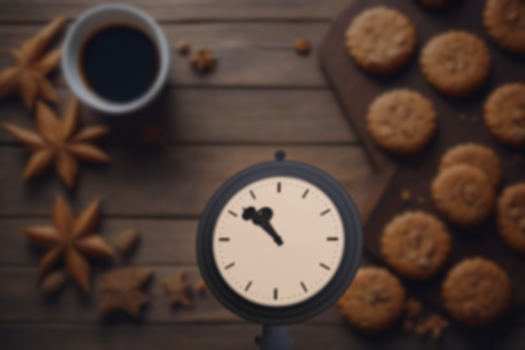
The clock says 10 h 52 min
